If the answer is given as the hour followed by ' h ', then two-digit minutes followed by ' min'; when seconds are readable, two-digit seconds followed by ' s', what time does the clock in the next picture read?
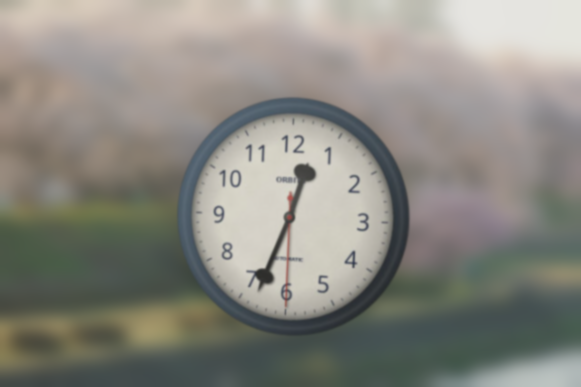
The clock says 12 h 33 min 30 s
